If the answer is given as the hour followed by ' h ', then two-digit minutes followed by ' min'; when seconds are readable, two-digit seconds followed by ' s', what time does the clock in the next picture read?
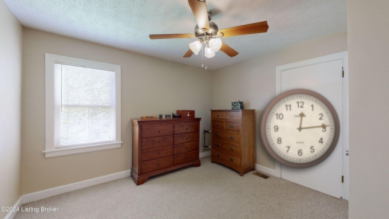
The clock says 12 h 14 min
